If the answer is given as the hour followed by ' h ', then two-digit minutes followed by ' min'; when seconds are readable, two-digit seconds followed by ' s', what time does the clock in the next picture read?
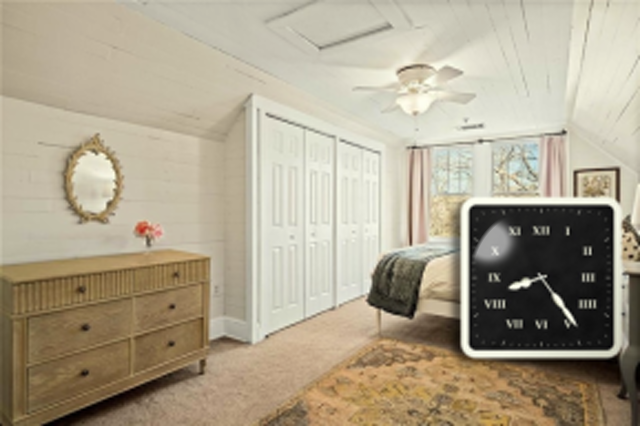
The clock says 8 h 24 min
